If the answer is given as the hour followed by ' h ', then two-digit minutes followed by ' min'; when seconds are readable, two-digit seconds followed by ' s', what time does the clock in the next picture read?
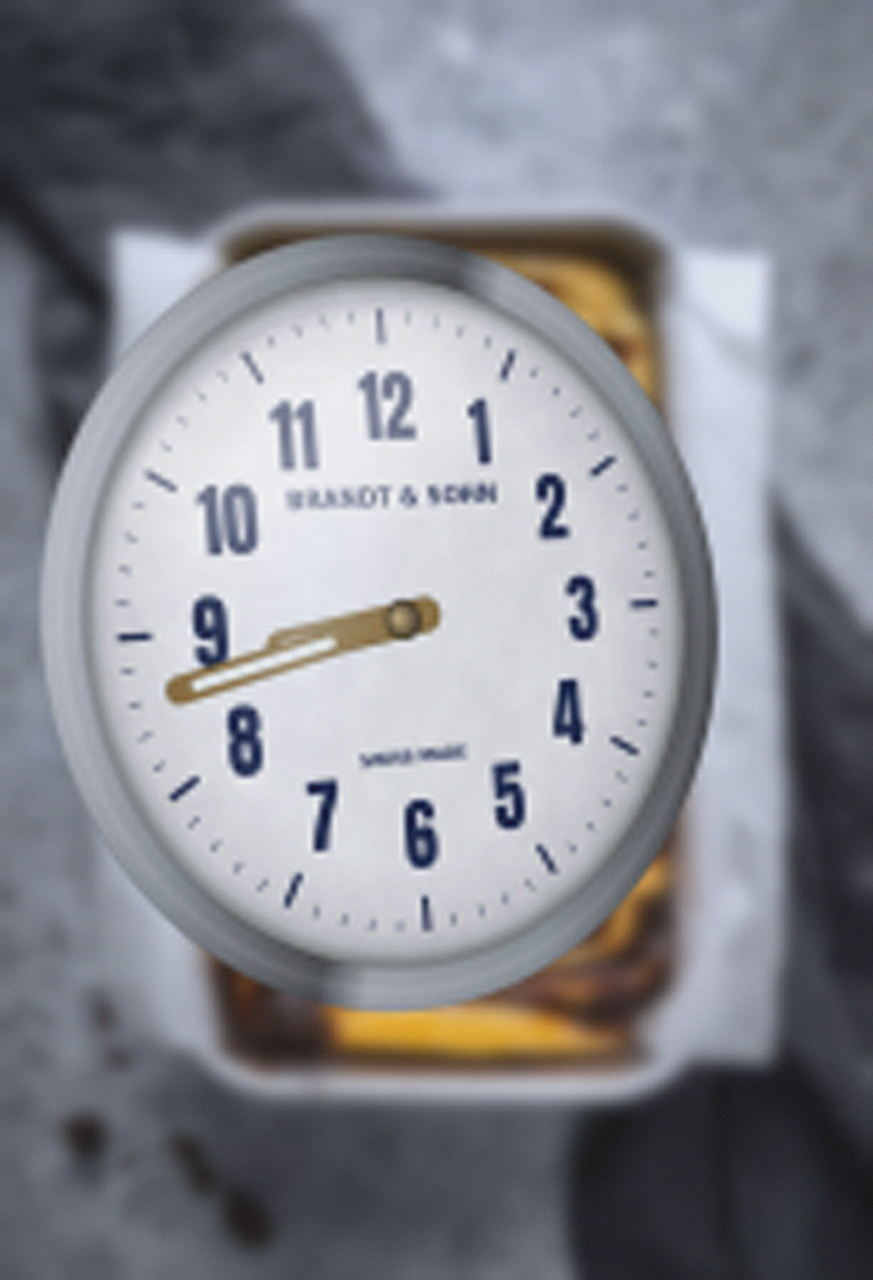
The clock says 8 h 43 min
